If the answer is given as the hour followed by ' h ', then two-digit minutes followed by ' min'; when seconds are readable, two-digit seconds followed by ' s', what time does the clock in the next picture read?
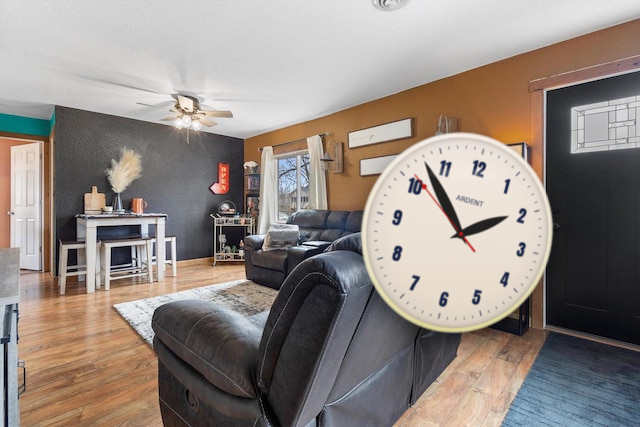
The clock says 1 h 52 min 51 s
